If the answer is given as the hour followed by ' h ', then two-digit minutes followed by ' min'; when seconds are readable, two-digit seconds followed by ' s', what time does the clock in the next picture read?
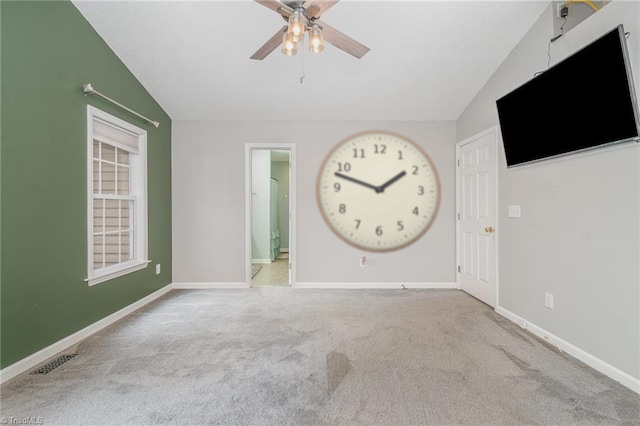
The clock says 1 h 48 min
